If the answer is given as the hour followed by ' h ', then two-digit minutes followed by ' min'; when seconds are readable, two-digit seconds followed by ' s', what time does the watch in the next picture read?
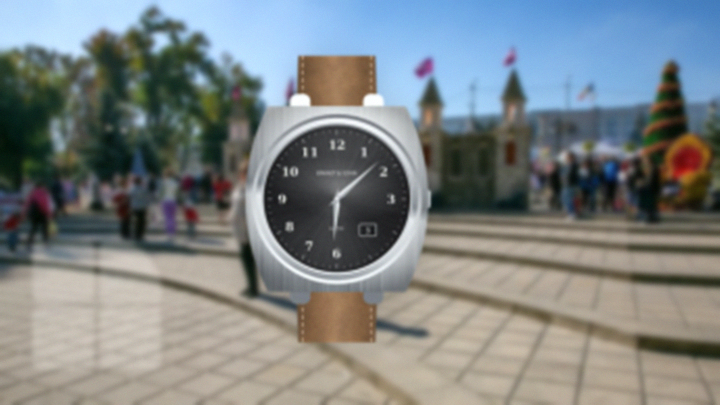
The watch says 6 h 08 min
